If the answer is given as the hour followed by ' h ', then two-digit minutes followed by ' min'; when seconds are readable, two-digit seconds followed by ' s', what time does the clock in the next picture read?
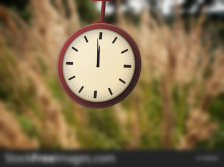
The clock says 11 h 59 min
